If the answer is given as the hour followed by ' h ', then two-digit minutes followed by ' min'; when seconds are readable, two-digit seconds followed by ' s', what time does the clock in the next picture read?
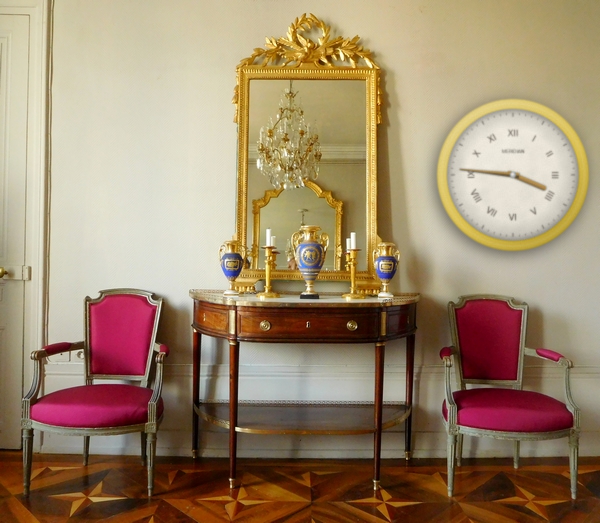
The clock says 3 h 46 min
